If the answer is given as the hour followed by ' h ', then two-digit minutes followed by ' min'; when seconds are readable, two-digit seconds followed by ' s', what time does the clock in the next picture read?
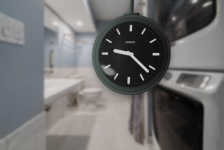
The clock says 9 h 22 min
